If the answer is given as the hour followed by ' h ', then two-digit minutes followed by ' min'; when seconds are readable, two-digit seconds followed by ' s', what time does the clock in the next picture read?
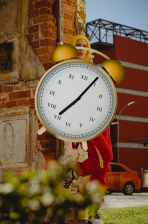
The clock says 7 h 04 min
